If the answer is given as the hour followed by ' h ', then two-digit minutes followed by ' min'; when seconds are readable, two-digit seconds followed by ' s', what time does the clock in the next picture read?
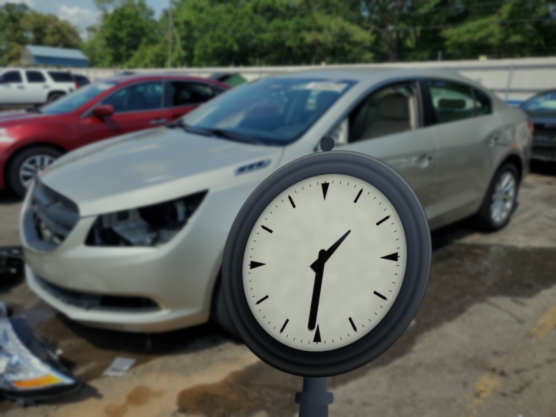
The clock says 1 h 31 min
